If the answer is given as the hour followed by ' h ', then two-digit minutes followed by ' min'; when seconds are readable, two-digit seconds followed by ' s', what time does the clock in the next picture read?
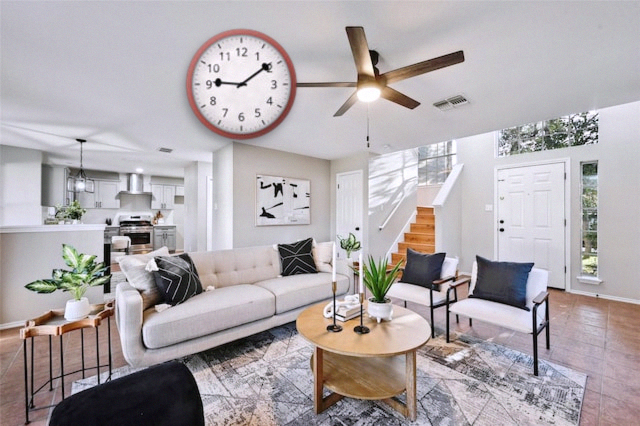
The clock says 9 h 09 min
